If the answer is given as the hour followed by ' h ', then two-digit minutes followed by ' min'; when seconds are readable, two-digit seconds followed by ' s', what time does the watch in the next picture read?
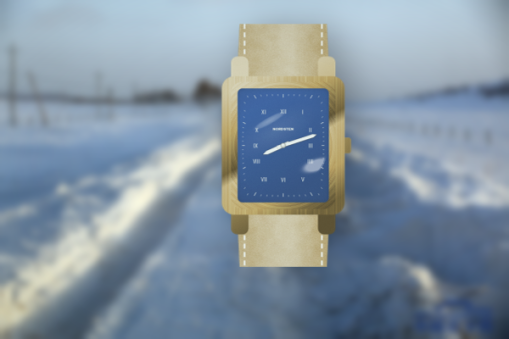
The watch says 8 h 12 min
